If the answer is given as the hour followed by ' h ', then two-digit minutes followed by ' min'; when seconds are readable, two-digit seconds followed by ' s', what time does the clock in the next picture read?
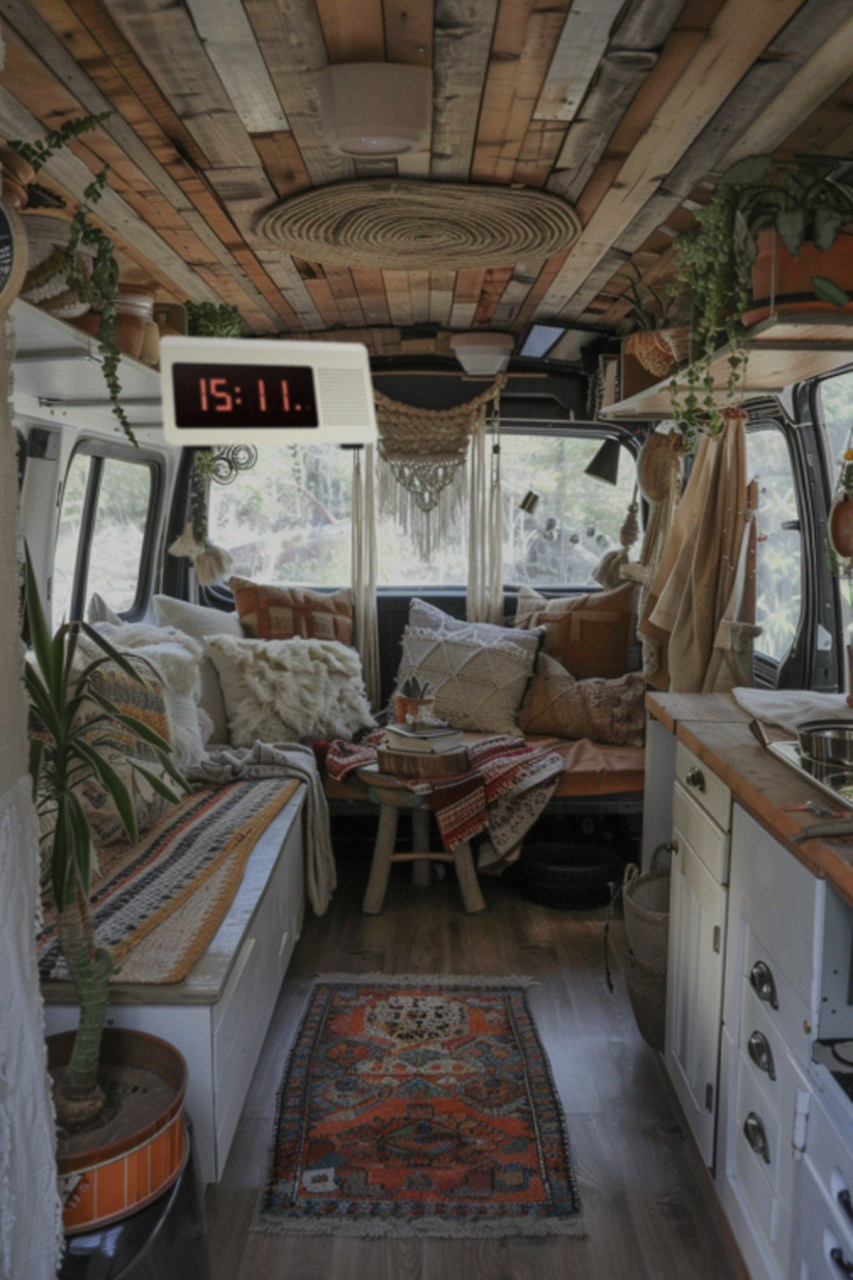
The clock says 15 h 11 min
